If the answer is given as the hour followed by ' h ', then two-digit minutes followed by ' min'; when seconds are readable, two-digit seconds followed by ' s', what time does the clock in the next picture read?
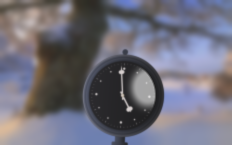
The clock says 4 h 59 min
